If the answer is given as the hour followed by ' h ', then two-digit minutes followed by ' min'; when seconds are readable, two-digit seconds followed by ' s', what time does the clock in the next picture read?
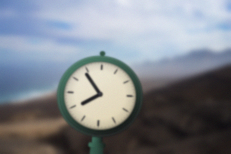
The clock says 7 h 54 min
